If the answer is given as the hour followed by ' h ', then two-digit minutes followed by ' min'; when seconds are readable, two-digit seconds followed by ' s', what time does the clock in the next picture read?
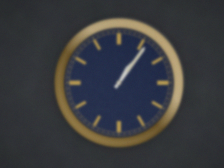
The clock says 1 h 06 min
